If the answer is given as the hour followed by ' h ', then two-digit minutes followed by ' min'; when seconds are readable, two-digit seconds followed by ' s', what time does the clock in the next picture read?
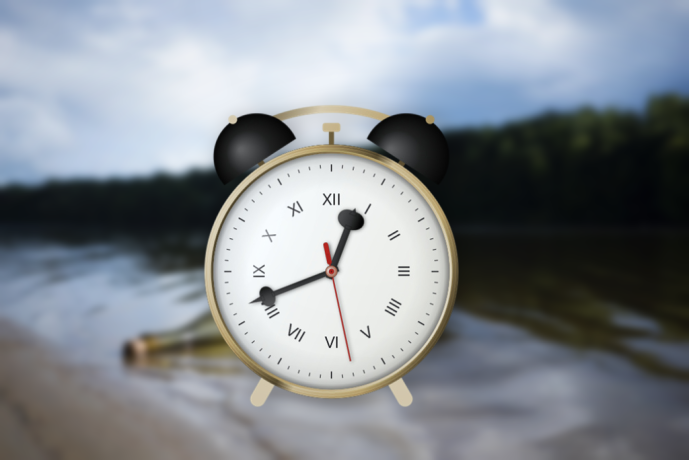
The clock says 12 h 41 min 28 s
